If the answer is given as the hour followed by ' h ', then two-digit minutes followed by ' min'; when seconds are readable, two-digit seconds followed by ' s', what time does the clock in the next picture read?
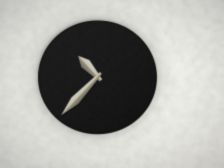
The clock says 10 h 37 min
